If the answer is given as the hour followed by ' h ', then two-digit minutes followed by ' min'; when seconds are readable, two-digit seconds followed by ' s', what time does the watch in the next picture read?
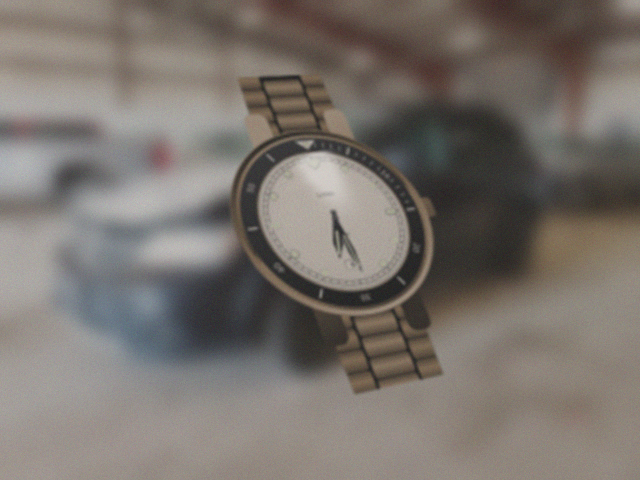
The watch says 6 h 29 min
